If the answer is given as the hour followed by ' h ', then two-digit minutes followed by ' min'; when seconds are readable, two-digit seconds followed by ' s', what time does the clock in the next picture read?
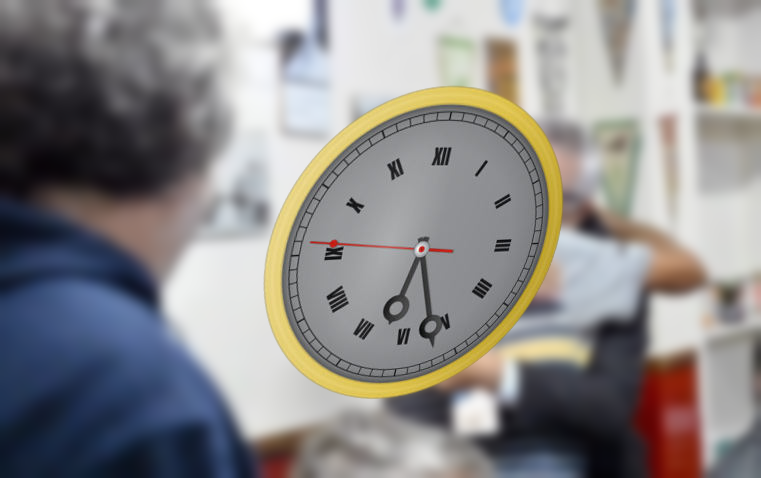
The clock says 6 h 26 min 46 s
